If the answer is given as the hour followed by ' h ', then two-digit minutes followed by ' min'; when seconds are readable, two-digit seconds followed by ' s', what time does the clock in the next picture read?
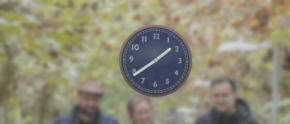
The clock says 1 h 39 min
